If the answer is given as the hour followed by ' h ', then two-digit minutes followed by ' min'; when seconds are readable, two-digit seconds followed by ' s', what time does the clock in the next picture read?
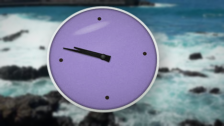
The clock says 9 h 48 min
